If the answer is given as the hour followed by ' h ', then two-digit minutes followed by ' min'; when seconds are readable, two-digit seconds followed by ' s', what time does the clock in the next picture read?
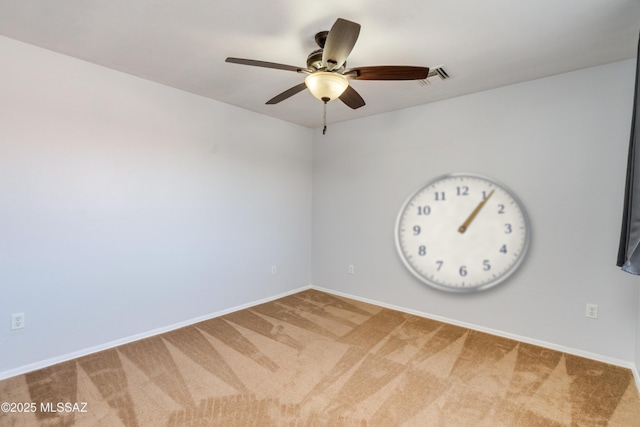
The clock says 1 h 06 min
